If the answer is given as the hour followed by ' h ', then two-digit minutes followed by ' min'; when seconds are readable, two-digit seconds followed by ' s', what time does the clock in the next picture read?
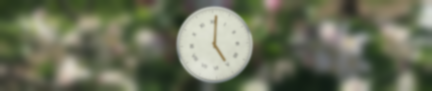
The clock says 5 h 01 min
